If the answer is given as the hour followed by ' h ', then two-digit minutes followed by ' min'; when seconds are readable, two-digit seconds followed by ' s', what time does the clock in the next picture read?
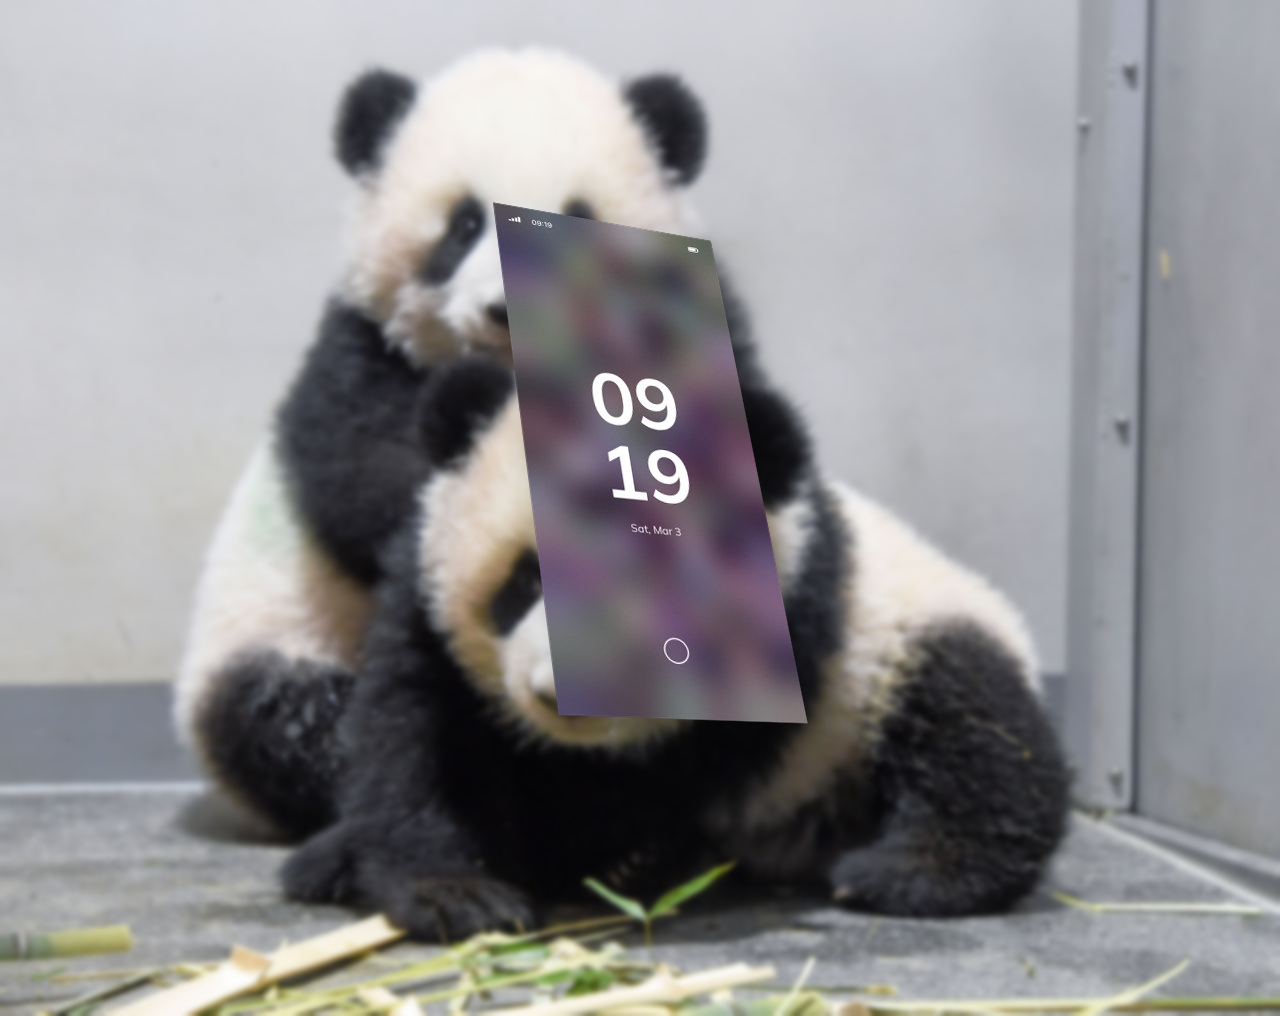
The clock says 9 h 19 min
